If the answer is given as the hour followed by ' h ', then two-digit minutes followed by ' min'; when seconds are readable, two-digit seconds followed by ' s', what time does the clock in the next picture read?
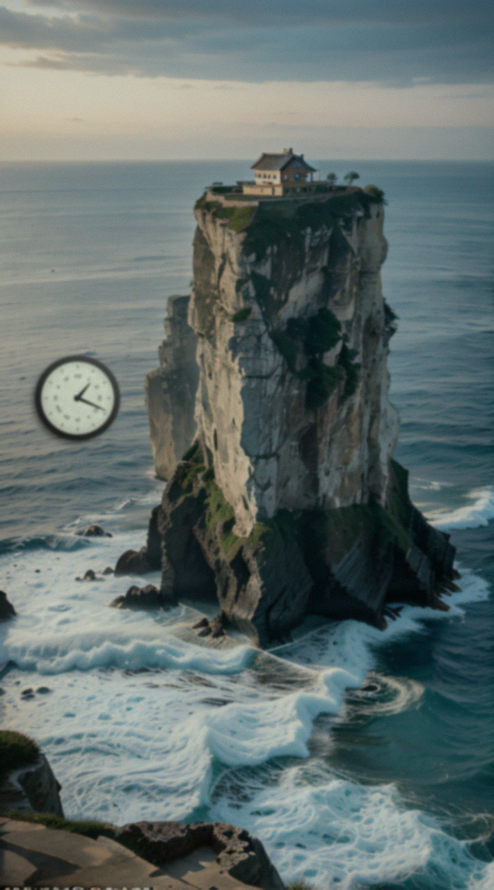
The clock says 1 h 19 min
